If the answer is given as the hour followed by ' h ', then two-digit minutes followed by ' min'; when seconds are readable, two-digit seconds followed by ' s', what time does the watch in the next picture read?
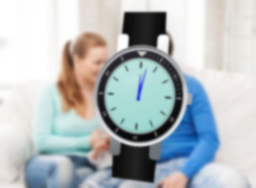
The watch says 12 h 02 min
